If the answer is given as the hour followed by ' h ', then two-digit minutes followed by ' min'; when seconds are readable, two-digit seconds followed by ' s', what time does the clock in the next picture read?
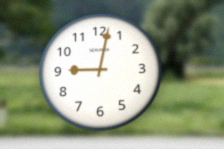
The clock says 9 h 02 min
